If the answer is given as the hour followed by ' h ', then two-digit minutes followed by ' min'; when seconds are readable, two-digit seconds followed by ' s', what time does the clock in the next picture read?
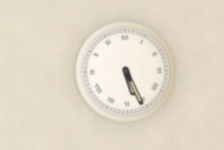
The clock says 5 h 26 min
